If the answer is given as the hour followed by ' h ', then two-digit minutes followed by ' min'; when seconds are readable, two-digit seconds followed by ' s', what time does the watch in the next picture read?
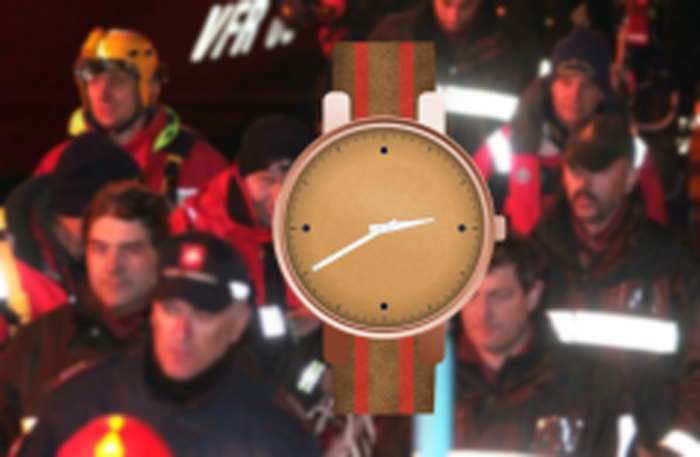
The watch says 2 h 40 min
